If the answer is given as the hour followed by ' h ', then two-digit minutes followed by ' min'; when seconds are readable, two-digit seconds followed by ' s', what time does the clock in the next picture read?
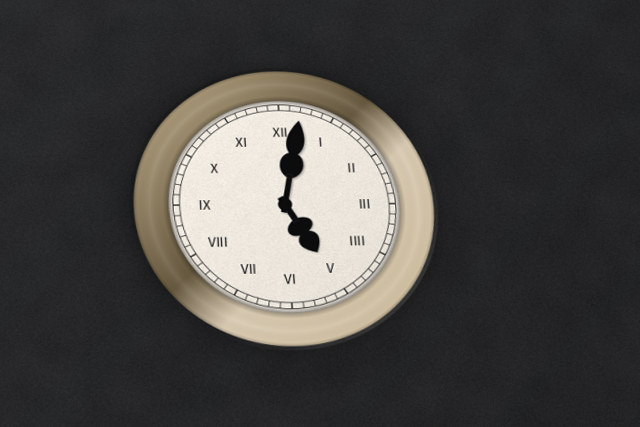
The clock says 5 h 02 min
